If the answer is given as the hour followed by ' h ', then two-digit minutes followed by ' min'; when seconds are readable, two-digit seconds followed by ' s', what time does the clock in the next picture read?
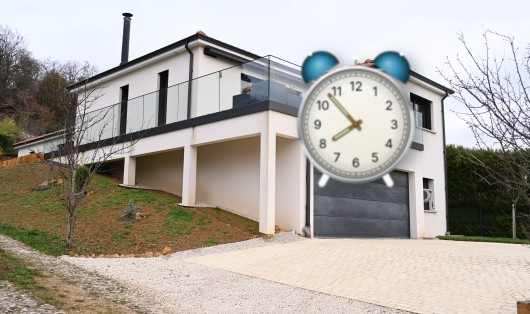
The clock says 7 h 53 min
